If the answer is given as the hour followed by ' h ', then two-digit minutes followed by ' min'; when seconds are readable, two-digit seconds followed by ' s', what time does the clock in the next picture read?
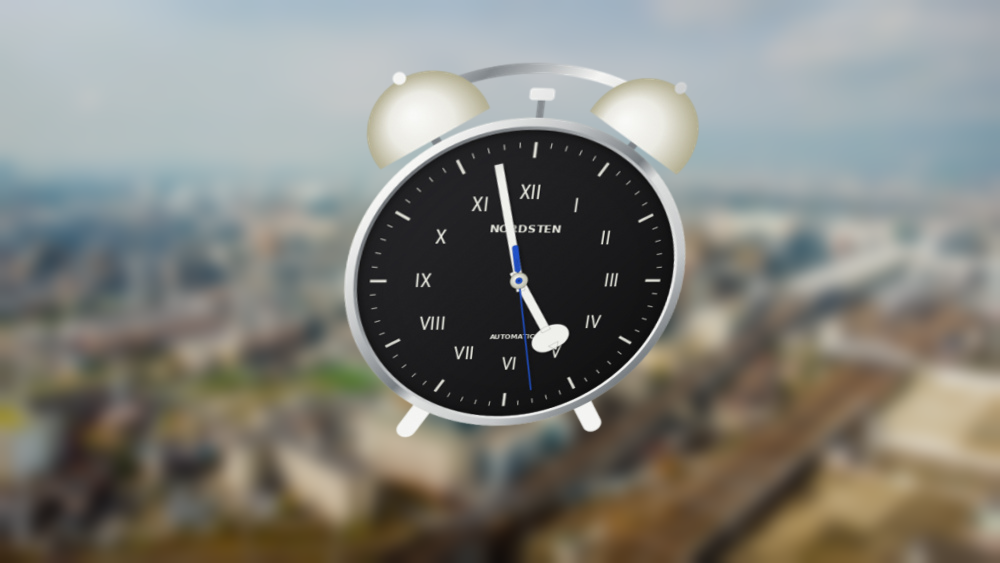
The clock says 4 h 57 min 28 s
